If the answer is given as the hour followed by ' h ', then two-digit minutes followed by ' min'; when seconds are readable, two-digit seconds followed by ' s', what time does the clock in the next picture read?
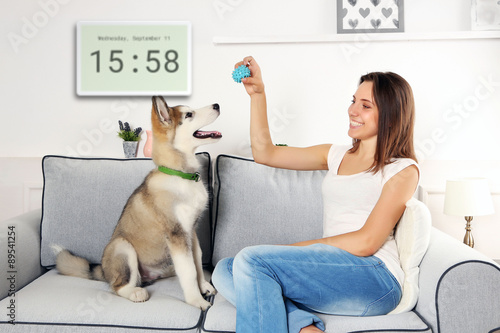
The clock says 15 h 58 min
